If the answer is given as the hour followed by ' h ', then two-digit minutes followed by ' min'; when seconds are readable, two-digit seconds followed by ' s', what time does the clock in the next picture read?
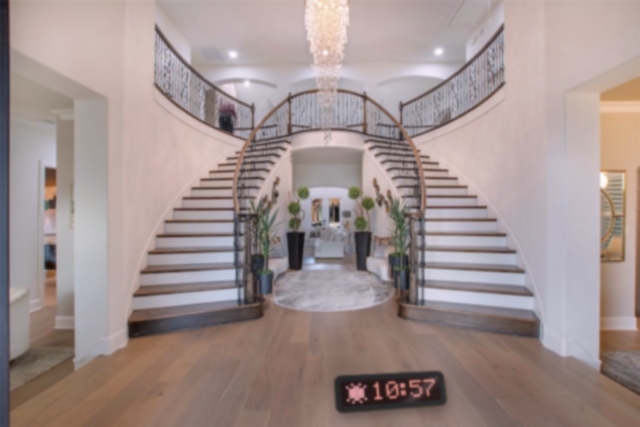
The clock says 10 h 57 min
